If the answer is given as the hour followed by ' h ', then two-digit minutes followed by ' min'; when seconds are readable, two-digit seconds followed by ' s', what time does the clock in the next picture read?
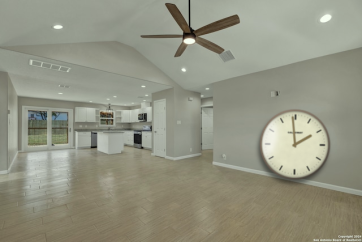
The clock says 1 h 59 min
